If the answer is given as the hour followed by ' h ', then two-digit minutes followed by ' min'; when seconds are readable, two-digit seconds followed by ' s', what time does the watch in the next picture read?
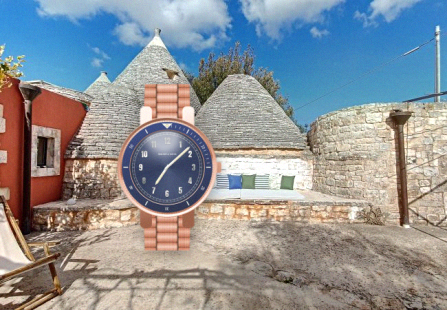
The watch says 7 h 08 min
